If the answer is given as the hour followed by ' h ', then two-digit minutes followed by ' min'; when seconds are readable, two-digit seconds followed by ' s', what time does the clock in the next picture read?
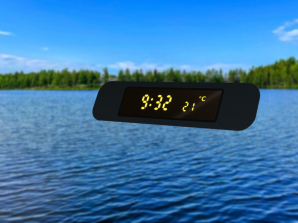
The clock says 9 h 32 min
